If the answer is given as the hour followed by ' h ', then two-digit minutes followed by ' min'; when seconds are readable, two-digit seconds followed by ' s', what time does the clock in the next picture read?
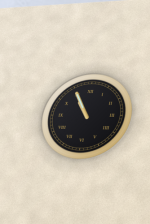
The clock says 10 h 55 min
